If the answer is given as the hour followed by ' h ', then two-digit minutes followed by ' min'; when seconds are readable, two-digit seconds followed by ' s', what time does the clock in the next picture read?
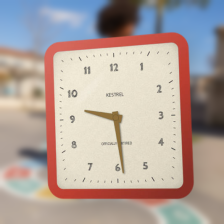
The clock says 9 h 29 min
